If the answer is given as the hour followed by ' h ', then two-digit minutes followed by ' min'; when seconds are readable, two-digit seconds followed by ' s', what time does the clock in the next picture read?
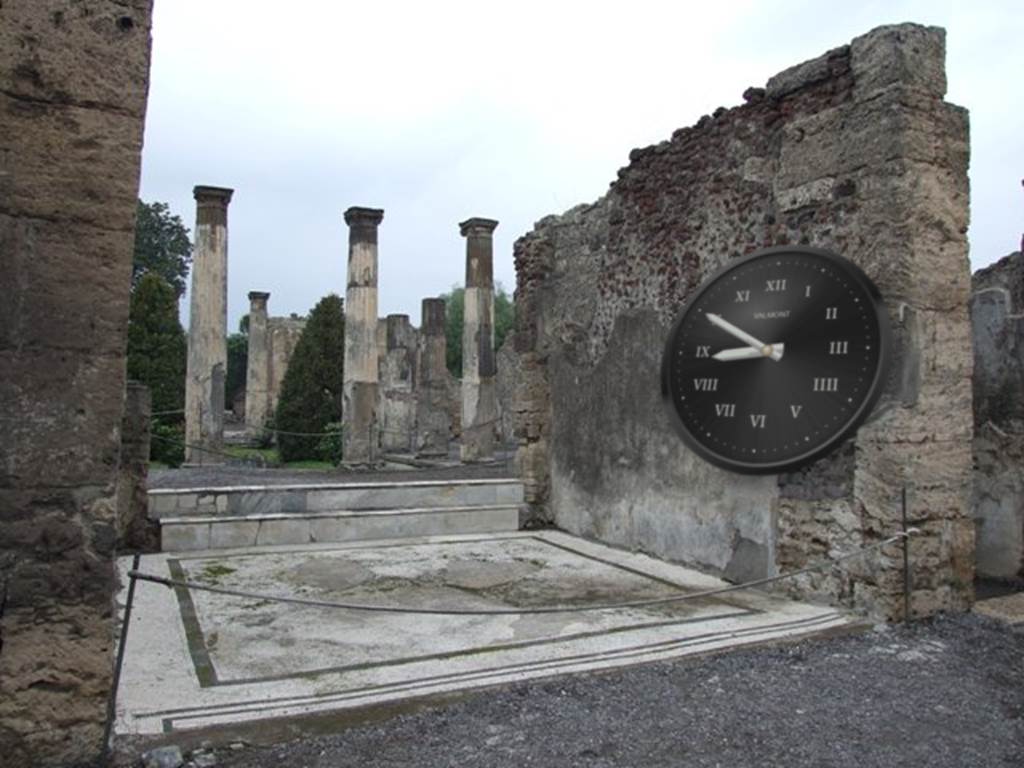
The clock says 8 h 50 min
